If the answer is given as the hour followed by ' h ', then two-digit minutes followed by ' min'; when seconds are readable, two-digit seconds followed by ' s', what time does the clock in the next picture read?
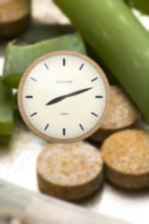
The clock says 8 h 12 min
